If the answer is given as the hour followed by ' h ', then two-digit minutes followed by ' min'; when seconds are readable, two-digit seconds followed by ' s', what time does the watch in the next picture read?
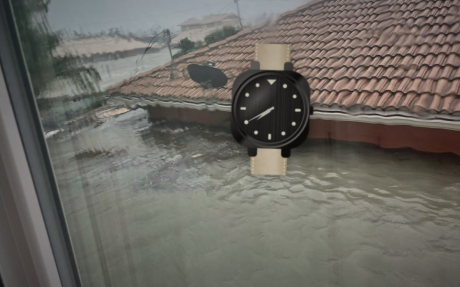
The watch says 7 h 40 min
